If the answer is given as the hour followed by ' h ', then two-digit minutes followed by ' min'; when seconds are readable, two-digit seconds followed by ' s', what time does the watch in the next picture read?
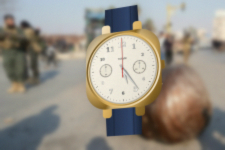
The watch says 5 h 24 min
